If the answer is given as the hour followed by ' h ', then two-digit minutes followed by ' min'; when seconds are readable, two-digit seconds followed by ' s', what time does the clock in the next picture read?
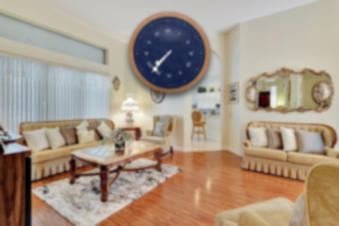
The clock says 7 h 37 min
